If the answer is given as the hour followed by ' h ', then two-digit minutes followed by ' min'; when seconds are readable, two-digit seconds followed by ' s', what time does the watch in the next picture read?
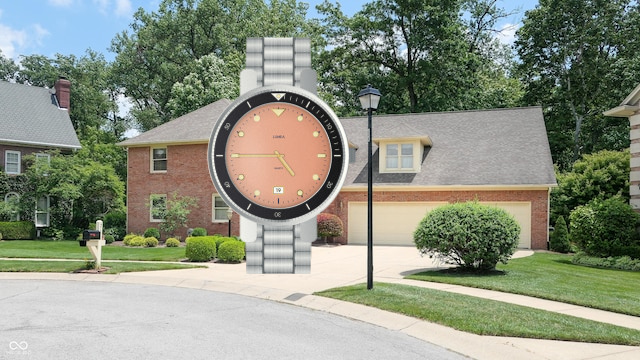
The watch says 4 h 45 min
